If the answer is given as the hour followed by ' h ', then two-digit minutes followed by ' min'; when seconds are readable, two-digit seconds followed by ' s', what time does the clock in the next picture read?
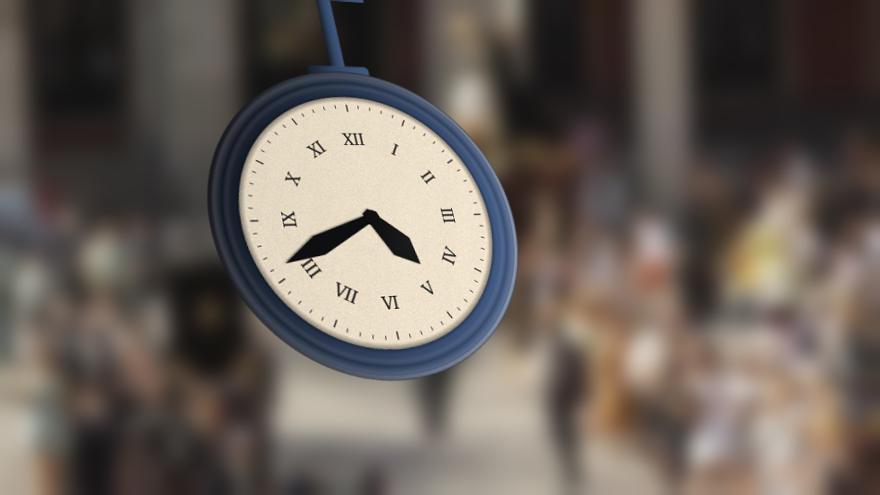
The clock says 4 h 41 min
